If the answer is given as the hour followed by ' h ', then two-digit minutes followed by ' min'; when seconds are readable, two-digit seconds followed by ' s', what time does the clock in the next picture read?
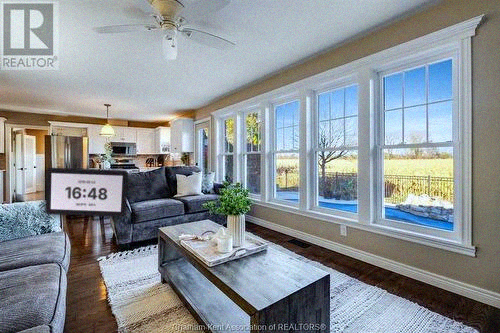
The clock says 16 h 48 min
